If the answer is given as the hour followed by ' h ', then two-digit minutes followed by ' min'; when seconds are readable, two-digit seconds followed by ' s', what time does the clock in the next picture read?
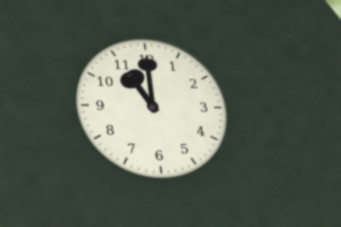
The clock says 11 h 00 min
